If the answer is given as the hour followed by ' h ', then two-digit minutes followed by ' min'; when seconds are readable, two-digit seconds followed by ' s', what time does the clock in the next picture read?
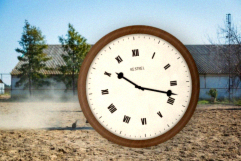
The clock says 10 h 18 min
